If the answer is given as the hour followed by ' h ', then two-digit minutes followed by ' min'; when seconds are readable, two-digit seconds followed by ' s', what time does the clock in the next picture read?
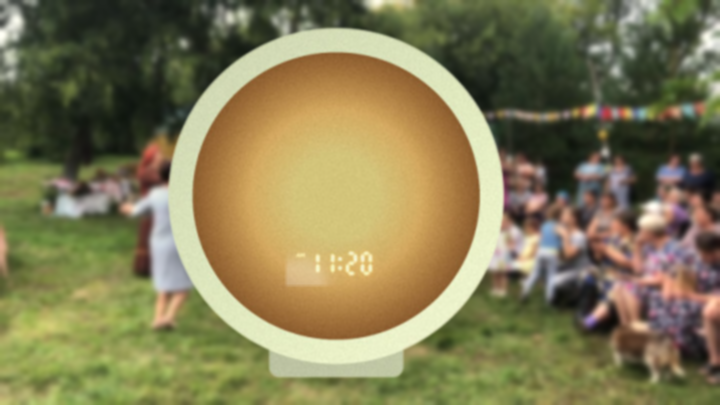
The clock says 11 h 20 min
